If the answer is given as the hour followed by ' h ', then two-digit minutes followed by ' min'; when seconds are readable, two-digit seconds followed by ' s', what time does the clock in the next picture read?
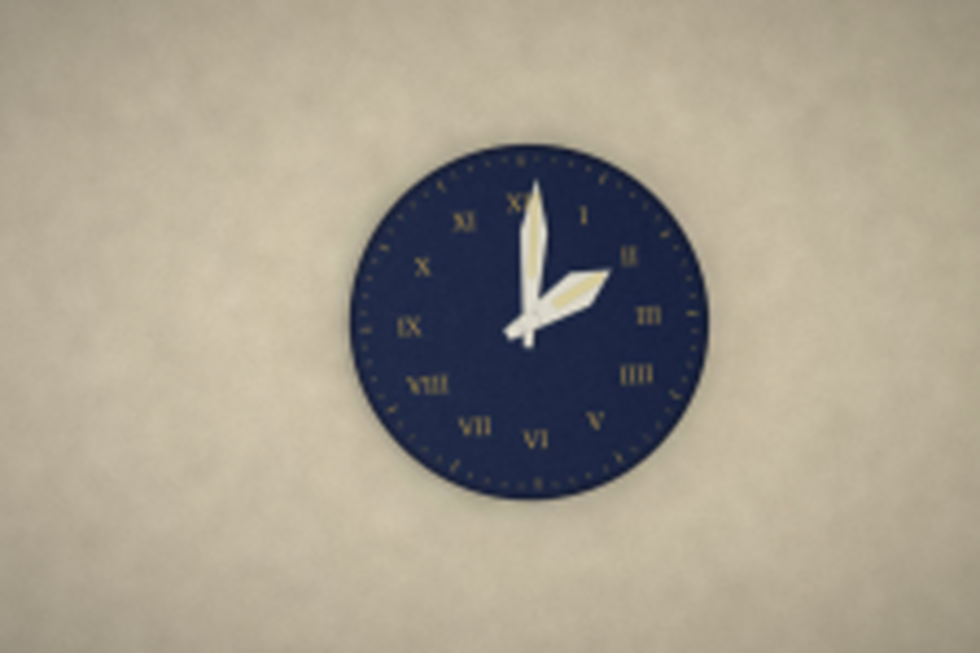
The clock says 2 h 01 min
